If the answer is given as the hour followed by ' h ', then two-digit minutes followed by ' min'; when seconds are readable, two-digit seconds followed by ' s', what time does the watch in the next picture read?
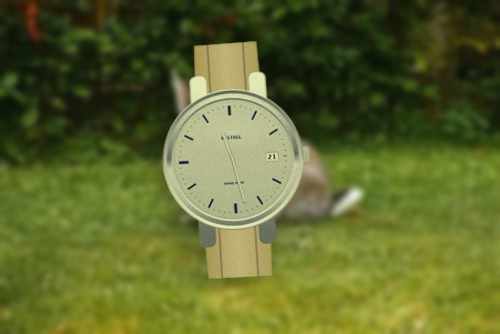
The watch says 11 h 28 min
